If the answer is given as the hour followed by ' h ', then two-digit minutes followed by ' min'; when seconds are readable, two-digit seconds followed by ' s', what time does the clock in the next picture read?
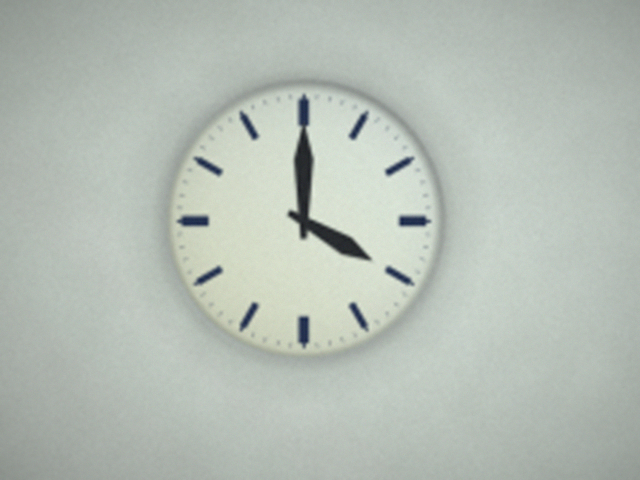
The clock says 4 h 00 min
